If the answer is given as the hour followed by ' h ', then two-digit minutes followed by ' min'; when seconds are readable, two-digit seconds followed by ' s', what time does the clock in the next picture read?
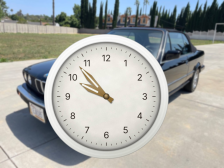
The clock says 9 h 53 min
